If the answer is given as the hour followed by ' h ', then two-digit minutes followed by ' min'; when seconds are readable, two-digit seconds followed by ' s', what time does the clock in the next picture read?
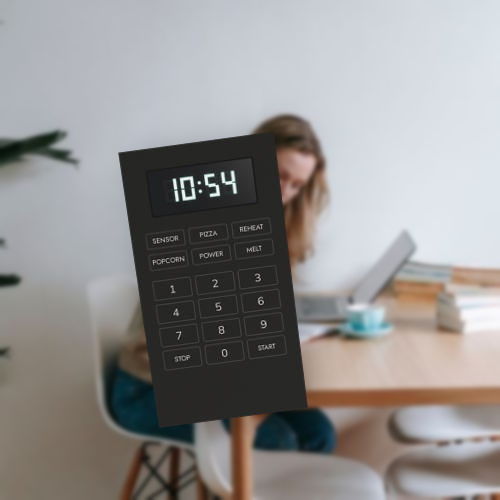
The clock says 10 h 54 min
